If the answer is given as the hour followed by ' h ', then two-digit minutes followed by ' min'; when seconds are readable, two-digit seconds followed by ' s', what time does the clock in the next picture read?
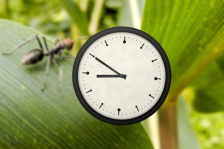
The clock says 8 h 50 min
